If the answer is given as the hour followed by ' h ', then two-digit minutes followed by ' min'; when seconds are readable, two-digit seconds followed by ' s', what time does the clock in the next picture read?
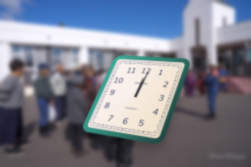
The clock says 12 h 01 min
